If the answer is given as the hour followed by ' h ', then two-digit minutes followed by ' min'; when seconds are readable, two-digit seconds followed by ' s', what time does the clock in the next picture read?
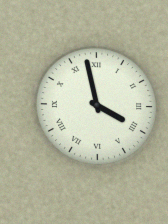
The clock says 3 h 58 min
